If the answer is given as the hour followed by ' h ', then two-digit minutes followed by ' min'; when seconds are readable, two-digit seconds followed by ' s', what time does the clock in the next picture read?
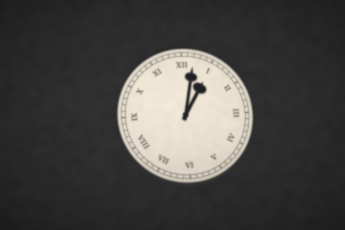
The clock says 1 h 02 min
